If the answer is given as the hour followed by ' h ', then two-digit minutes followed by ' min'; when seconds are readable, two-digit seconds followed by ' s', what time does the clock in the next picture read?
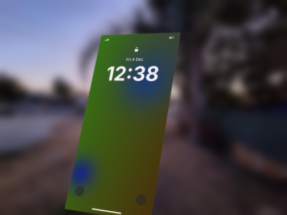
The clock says 12 h 38 min
